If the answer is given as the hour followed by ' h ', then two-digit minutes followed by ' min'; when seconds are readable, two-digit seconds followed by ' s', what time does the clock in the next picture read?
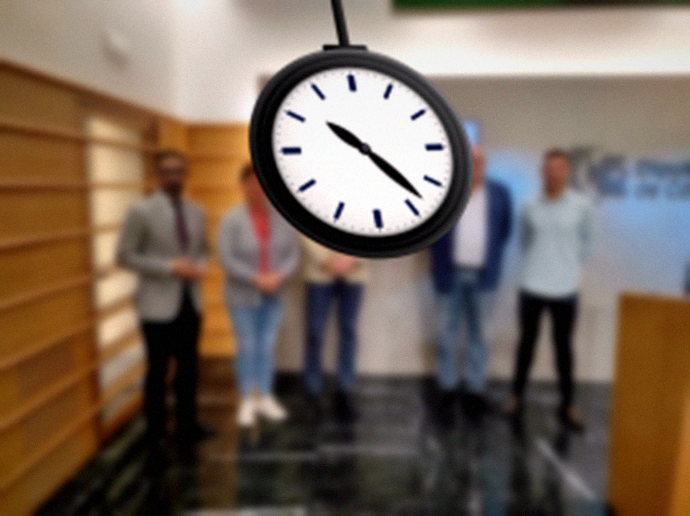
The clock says 10 h 23 min
